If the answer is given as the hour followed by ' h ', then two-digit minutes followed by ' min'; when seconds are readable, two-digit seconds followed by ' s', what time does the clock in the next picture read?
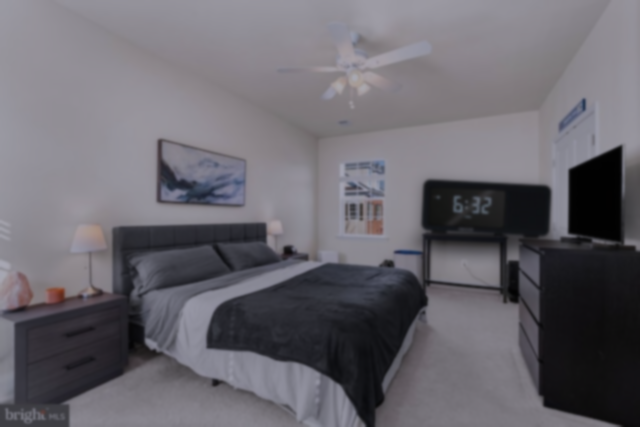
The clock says 6 h 32 min
